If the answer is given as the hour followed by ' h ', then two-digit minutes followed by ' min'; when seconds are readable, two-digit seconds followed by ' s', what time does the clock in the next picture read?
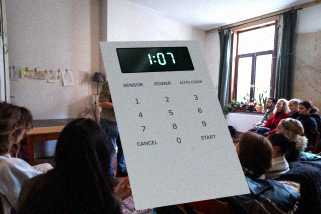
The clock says 1 h 07 min
